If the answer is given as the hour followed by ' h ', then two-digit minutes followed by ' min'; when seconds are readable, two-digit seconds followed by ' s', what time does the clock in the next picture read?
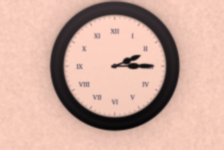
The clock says 2 h 15 min
